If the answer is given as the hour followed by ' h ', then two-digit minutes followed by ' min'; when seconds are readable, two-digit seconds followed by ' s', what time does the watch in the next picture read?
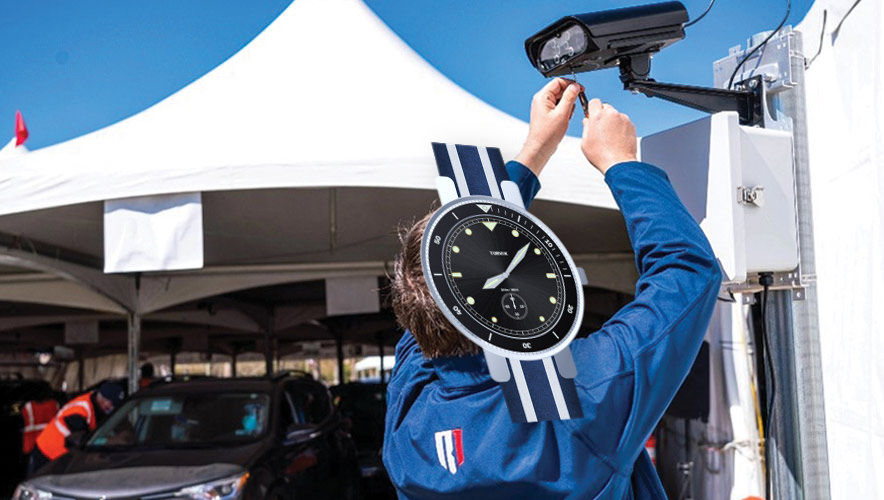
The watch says 8 h 08 min
